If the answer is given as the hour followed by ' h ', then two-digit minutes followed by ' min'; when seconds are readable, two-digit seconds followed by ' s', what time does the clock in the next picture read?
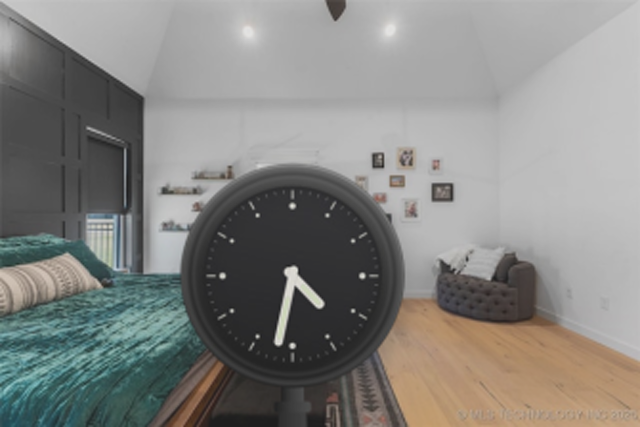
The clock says 4 h 32 min
